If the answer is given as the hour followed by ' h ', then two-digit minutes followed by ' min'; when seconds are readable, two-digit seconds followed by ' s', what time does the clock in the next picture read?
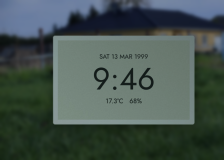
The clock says 9 h 46 min
